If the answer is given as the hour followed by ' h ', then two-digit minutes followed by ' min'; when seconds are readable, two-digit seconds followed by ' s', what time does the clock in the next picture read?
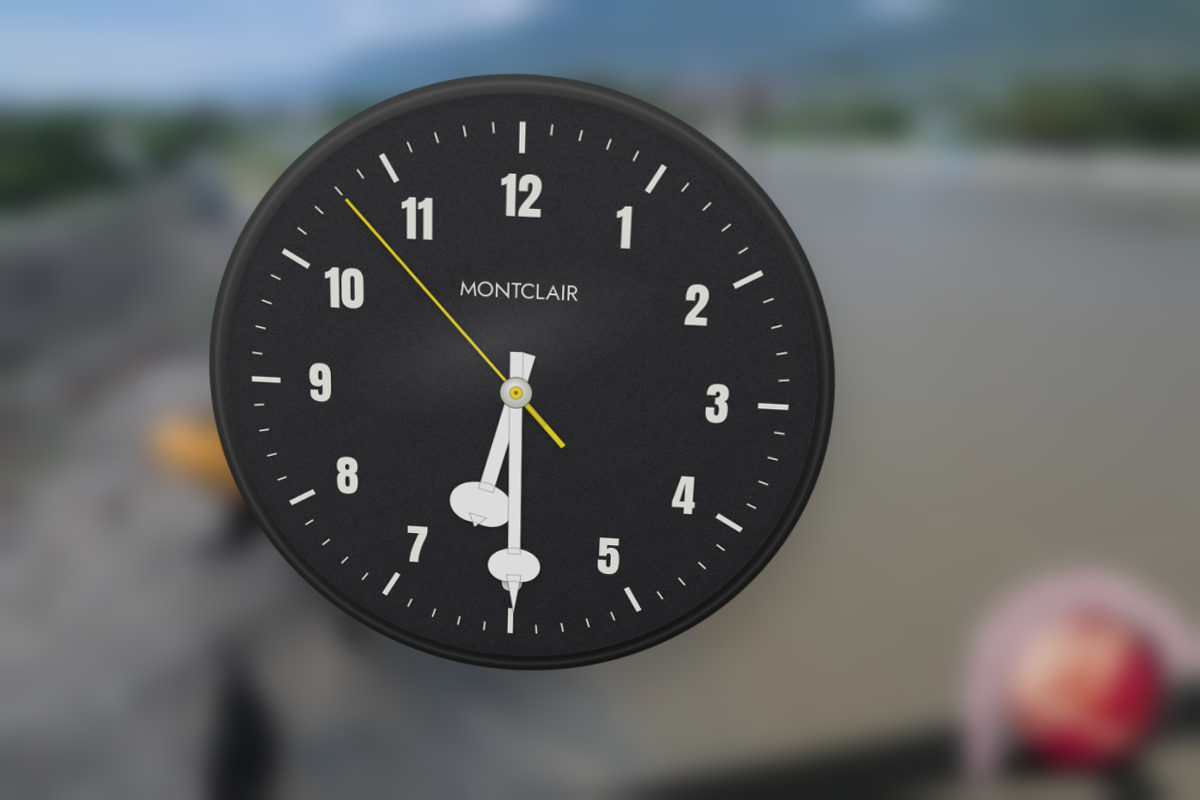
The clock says 6 h 29 min 53 s
